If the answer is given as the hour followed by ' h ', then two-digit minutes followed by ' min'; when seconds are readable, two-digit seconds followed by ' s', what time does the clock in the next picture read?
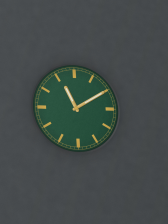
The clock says 11 h 10 min
